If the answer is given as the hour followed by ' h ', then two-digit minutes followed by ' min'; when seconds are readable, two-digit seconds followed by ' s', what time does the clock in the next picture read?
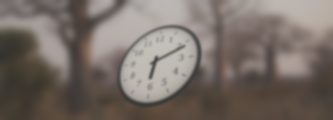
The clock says 6 h 11 min
